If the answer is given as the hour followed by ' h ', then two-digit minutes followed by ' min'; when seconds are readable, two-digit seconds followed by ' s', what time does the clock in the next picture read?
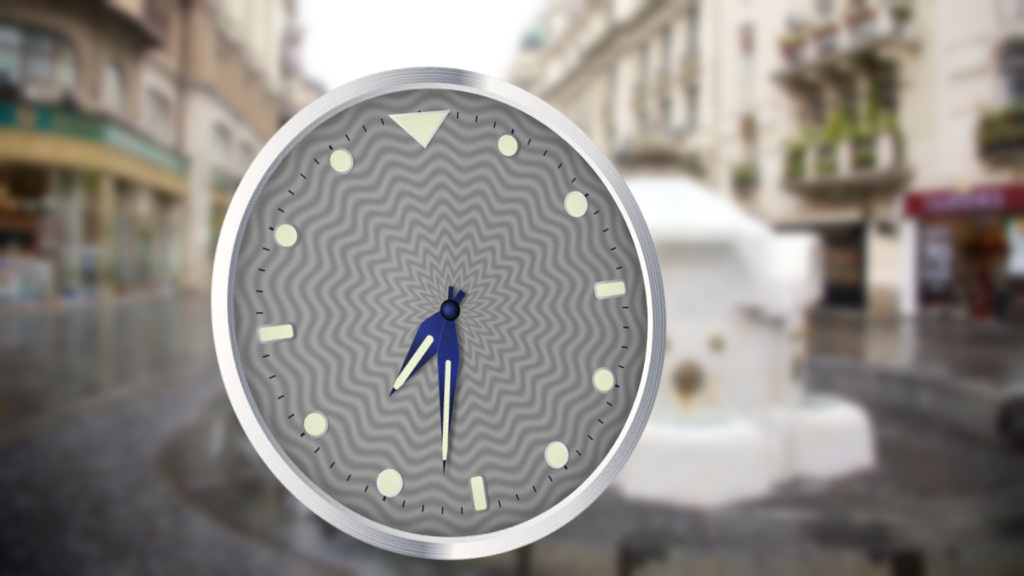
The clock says 7 h 32 min
